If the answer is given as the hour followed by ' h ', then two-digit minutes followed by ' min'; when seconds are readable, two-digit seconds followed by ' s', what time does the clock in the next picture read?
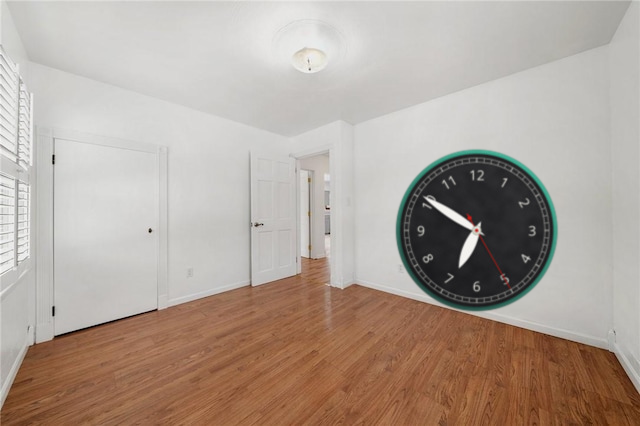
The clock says 6 h 50 min 25 s
